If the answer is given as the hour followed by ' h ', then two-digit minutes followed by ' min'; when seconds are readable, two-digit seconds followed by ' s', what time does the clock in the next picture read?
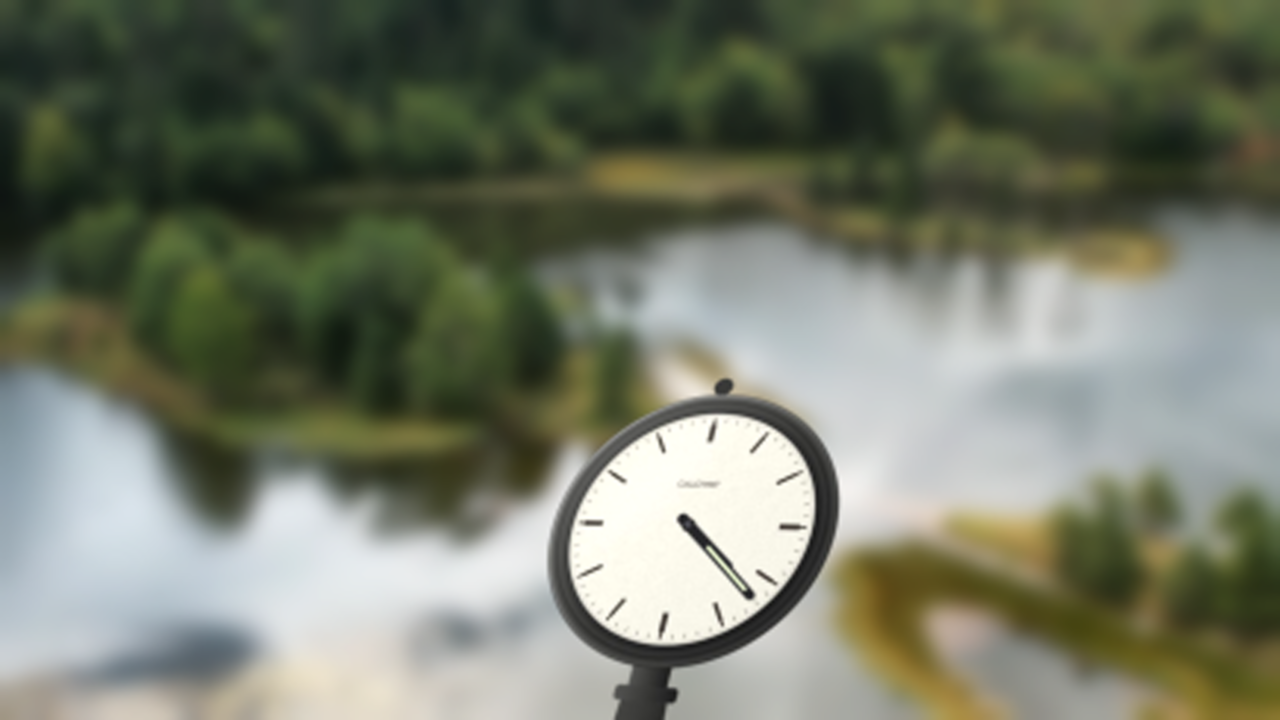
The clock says 4 h 22 min
